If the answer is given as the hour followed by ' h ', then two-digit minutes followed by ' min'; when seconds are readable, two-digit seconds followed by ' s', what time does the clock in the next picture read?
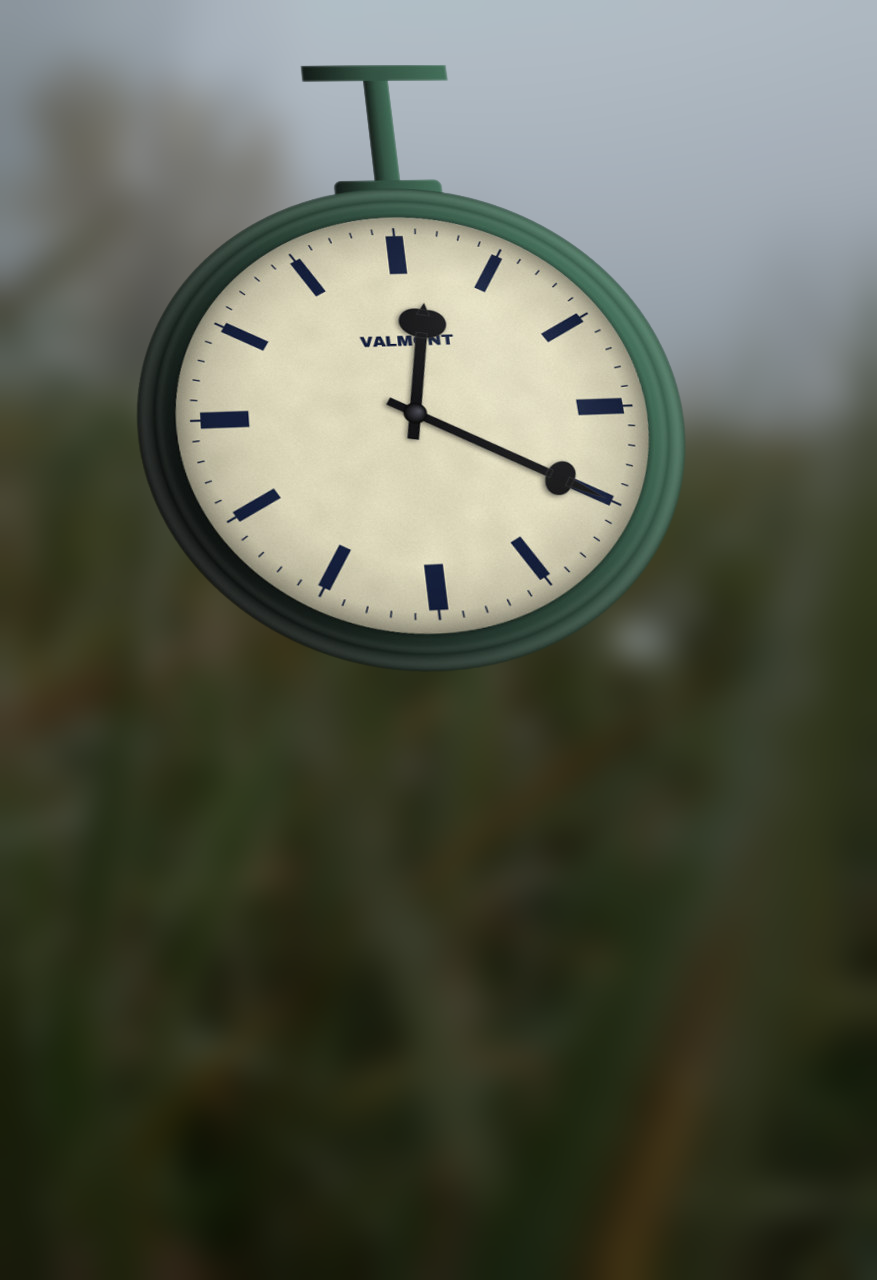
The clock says 12 h 20 min
